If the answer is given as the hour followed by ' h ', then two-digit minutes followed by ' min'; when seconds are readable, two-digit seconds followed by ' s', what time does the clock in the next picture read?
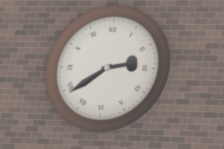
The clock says 2 h 39 min
